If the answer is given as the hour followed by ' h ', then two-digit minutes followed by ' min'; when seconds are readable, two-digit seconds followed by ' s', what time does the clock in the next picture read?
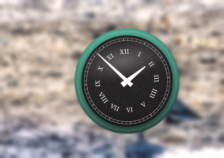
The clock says 1 h 53 min
